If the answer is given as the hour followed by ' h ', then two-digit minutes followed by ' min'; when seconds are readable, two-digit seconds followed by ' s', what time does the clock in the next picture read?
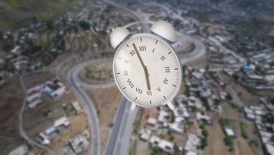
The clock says 5 h 57 min
